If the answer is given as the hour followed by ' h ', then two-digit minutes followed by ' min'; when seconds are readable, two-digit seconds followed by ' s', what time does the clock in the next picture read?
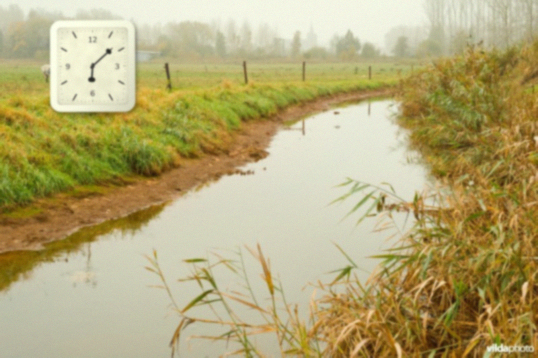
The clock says 6 h 08 min
